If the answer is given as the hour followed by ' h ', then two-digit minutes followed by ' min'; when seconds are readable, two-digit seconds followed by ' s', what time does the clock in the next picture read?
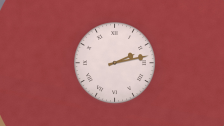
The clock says 2 h 13 min
